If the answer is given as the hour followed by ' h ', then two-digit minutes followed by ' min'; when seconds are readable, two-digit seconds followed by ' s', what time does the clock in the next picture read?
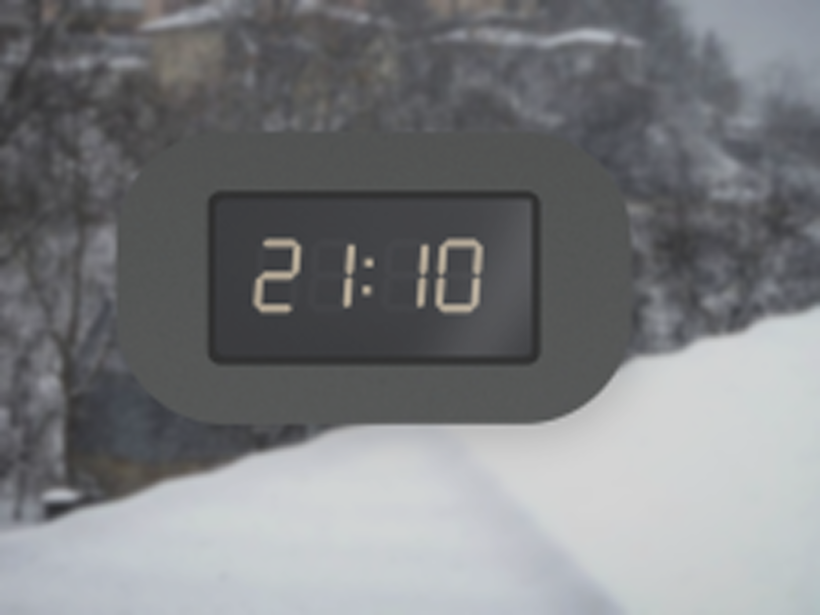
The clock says 21 h 10 min
